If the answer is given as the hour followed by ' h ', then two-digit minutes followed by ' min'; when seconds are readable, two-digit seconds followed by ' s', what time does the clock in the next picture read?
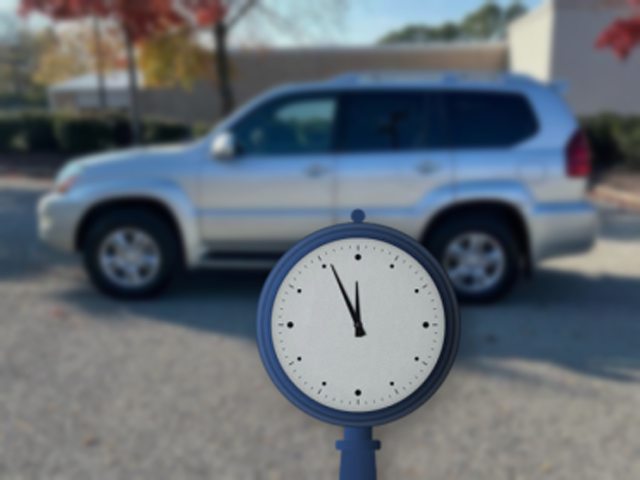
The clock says 11 h 56 min
